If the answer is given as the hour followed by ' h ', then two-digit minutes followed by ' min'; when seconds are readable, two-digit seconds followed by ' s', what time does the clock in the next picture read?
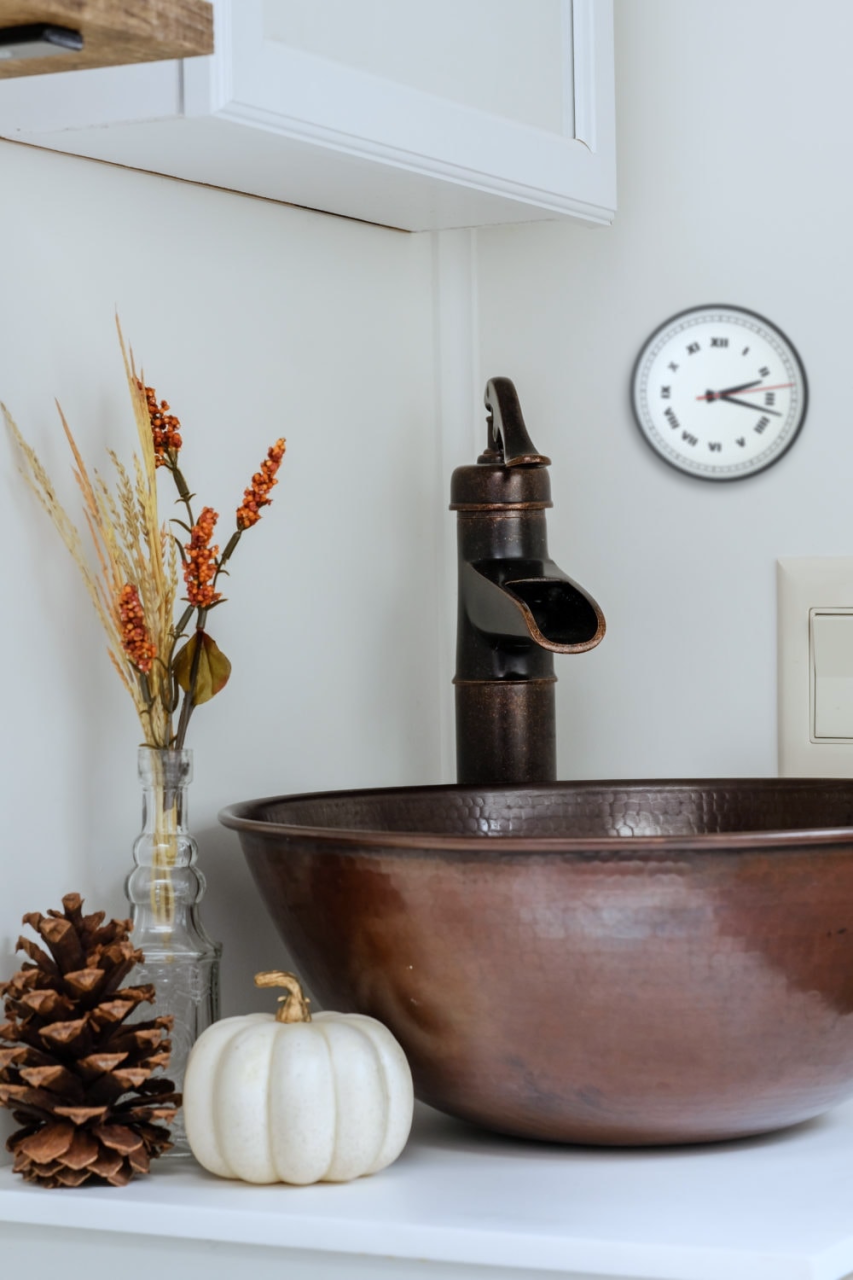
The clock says 2 h 17 min 13 s
